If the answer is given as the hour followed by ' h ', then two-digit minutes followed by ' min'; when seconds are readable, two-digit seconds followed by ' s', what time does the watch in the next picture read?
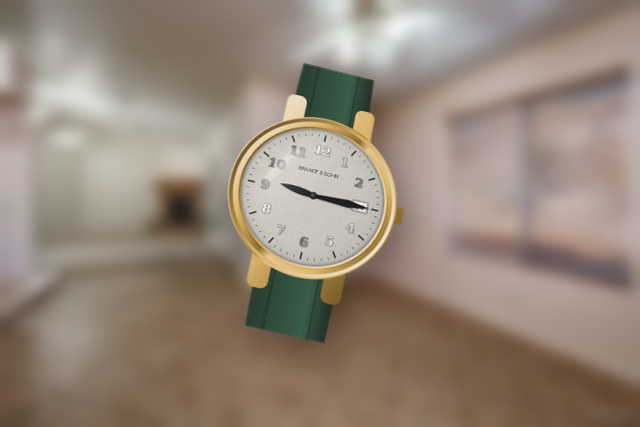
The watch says 9 h 15 min
